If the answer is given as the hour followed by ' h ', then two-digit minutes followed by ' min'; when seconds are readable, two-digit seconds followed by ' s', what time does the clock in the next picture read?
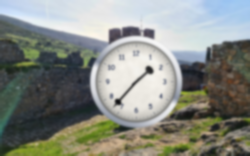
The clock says 1 h 37 min
